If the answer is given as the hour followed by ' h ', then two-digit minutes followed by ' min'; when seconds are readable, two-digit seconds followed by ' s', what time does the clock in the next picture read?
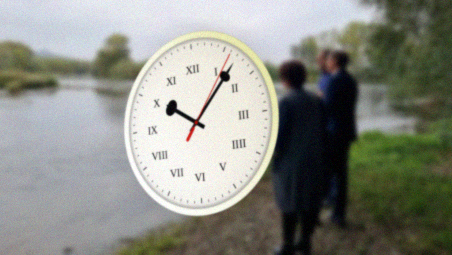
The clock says 10 h 07 min 06 s
